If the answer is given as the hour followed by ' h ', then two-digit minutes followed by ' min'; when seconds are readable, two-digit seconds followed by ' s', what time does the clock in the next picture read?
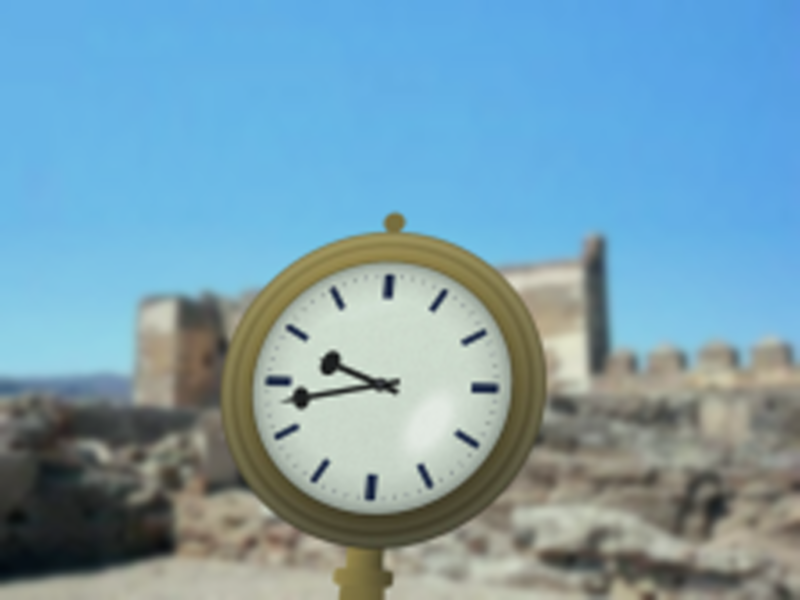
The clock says 9 h 43 min
